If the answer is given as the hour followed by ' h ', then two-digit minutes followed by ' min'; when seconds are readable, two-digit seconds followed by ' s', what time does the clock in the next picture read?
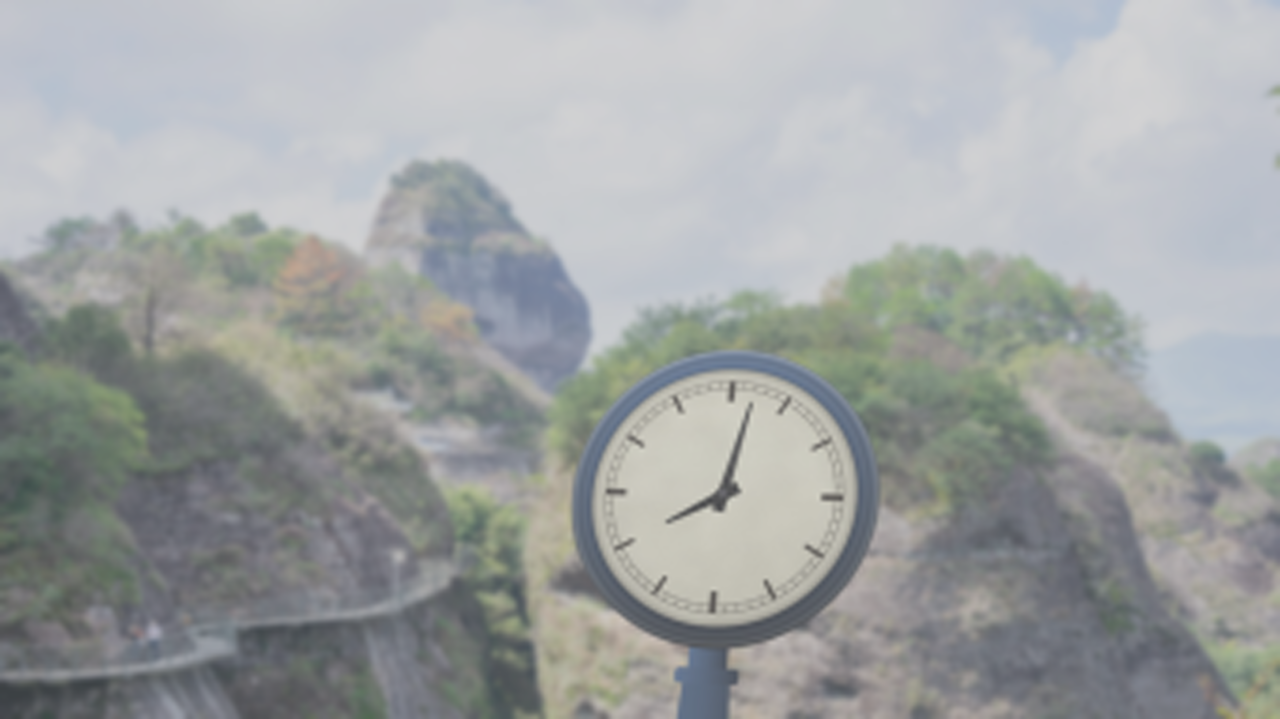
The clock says 8 h 02 min
